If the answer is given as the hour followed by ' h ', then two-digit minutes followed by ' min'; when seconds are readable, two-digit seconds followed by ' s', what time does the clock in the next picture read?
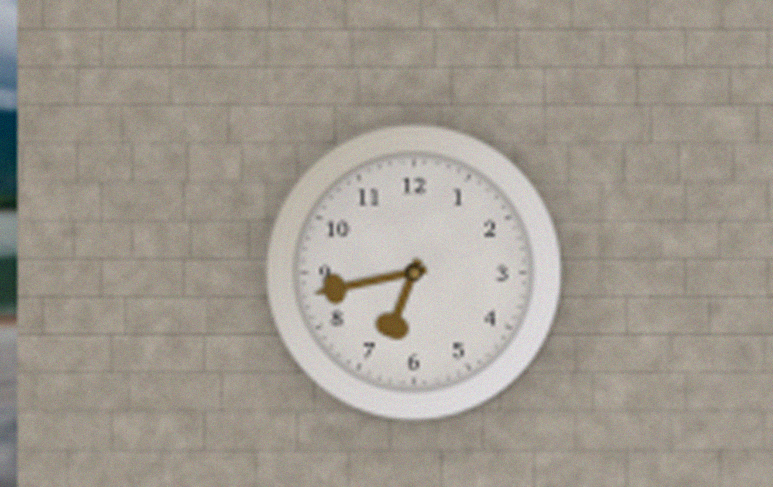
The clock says 6 h 43 min
